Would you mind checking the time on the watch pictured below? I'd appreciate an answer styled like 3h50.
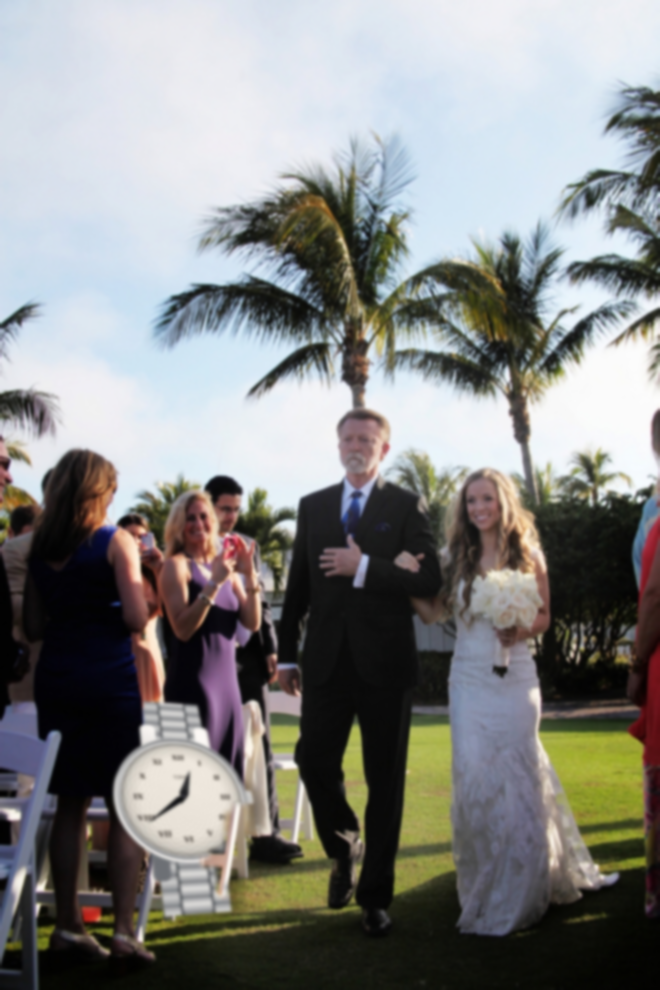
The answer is 12h39
